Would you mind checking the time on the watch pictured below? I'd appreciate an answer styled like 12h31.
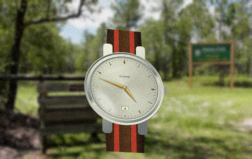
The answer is 4h48
